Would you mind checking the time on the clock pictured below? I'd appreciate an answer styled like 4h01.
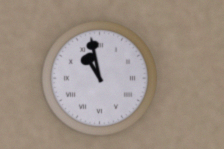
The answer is 10h58
